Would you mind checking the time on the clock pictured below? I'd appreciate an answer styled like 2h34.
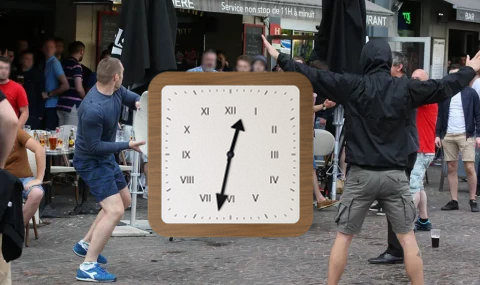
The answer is 12h32
